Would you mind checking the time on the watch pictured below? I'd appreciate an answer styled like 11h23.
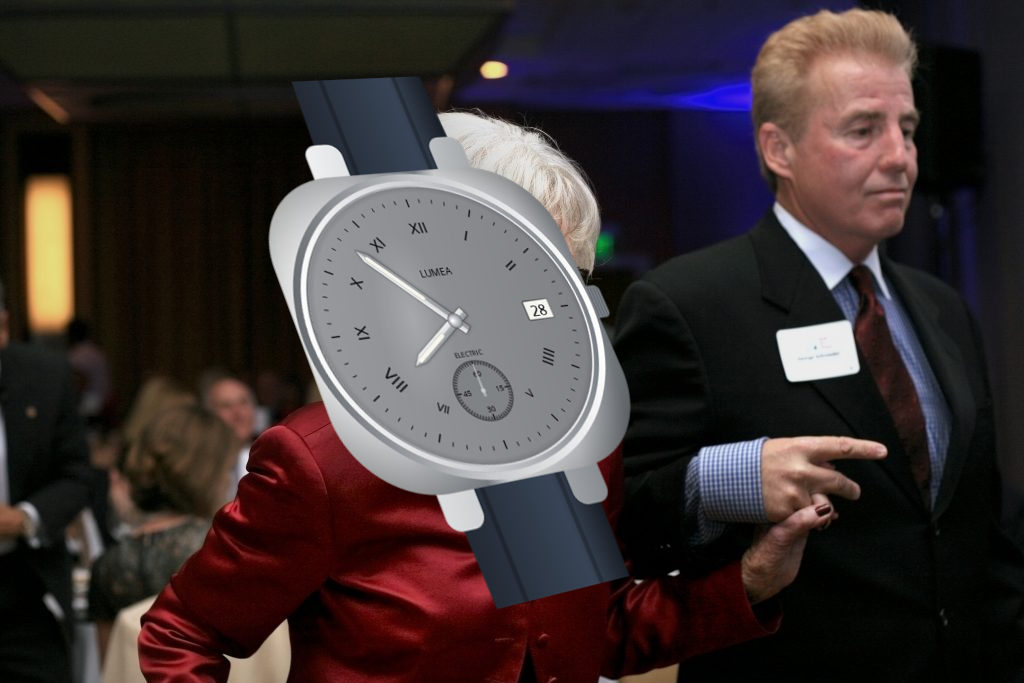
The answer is 7h53
